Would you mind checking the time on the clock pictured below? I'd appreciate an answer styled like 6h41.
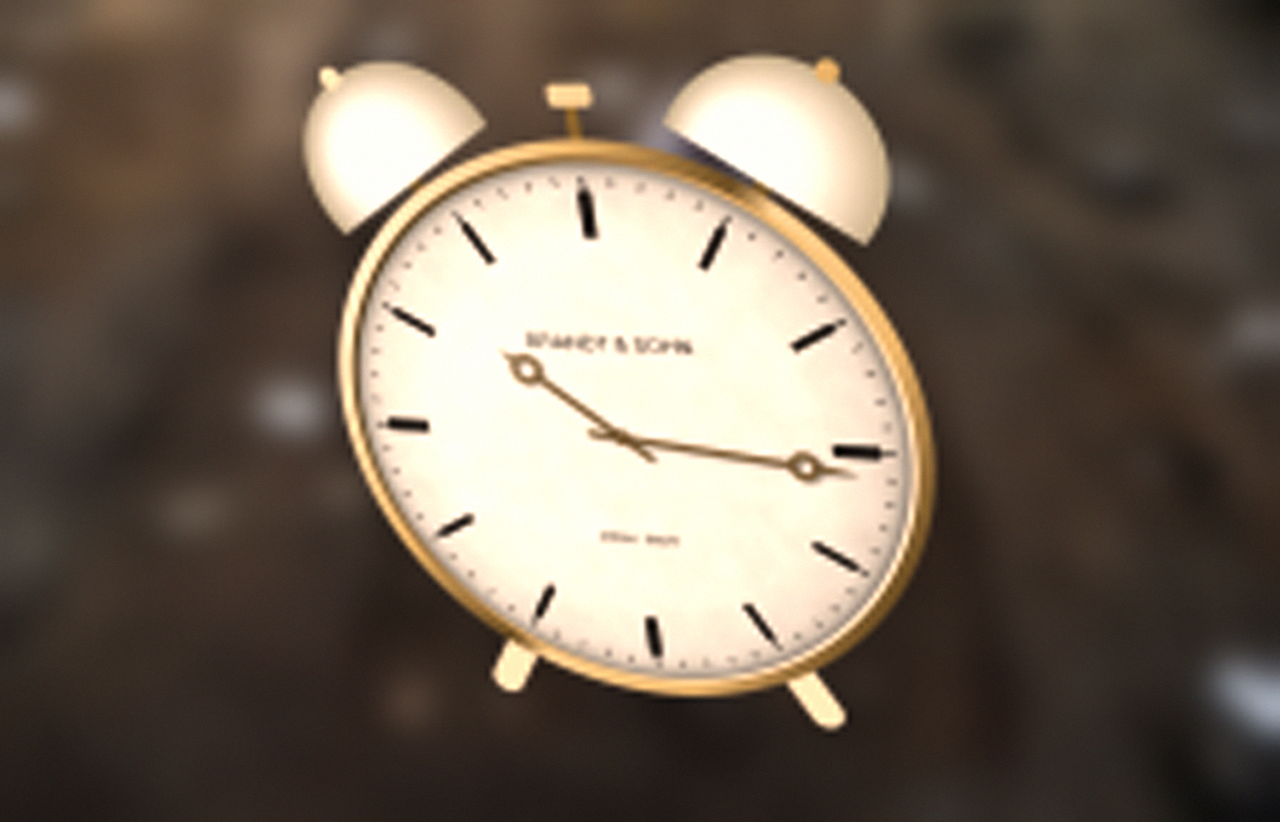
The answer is 10h16
